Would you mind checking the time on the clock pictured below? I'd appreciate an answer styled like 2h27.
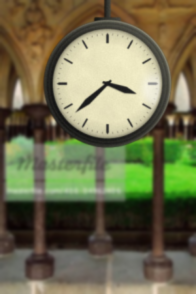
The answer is 3h38
